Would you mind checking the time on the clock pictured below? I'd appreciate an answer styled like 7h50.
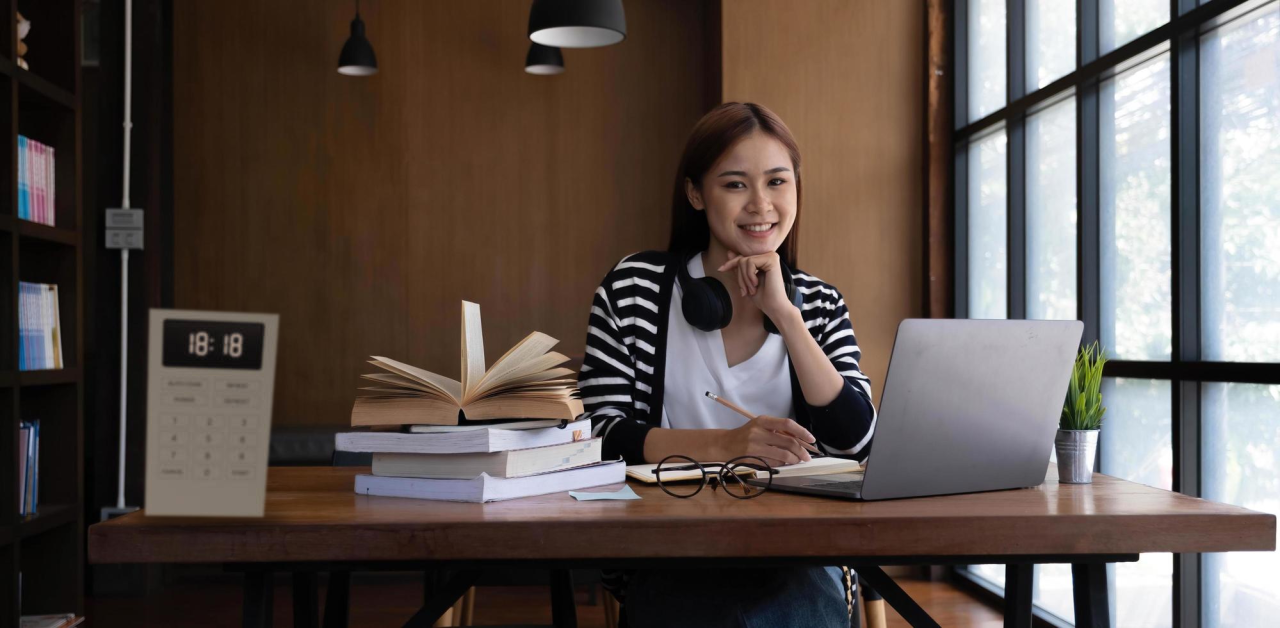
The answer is 18h18
